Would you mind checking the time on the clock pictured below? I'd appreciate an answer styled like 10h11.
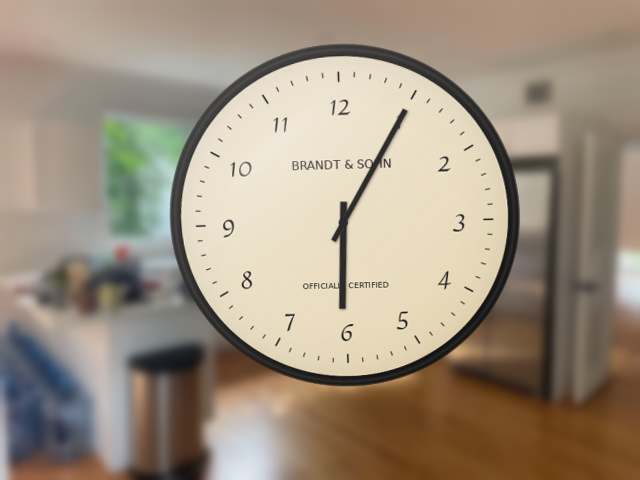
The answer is 6h05
